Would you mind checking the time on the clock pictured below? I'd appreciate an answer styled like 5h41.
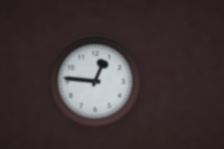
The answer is 12h46
